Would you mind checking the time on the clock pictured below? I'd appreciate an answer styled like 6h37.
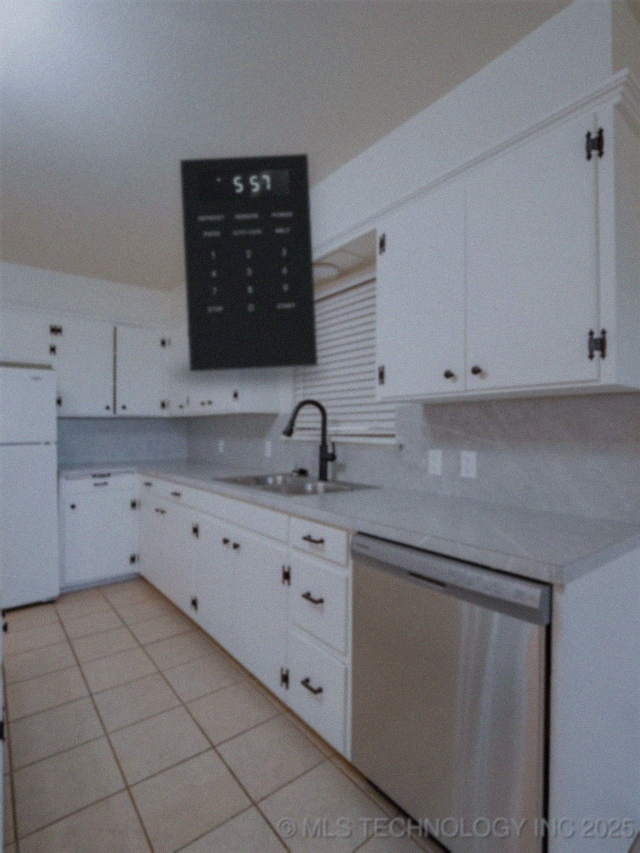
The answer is 5h57
